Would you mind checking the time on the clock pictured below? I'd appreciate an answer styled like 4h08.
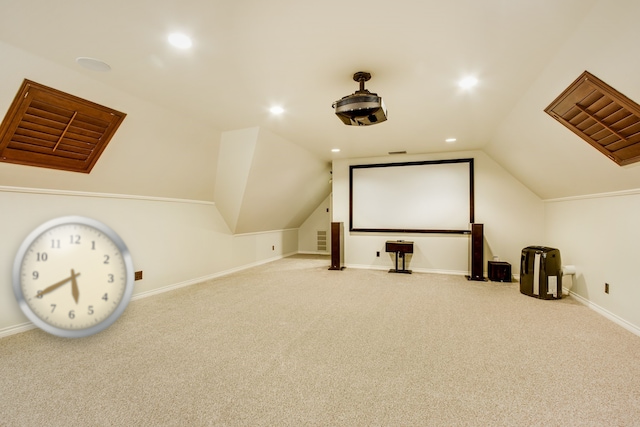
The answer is 5h40
